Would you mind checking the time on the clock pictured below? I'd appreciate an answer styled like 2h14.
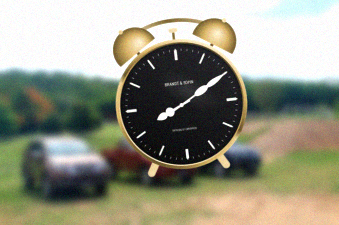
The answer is 8h10
